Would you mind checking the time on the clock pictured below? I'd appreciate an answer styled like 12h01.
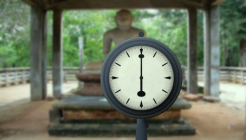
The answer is 6h00
